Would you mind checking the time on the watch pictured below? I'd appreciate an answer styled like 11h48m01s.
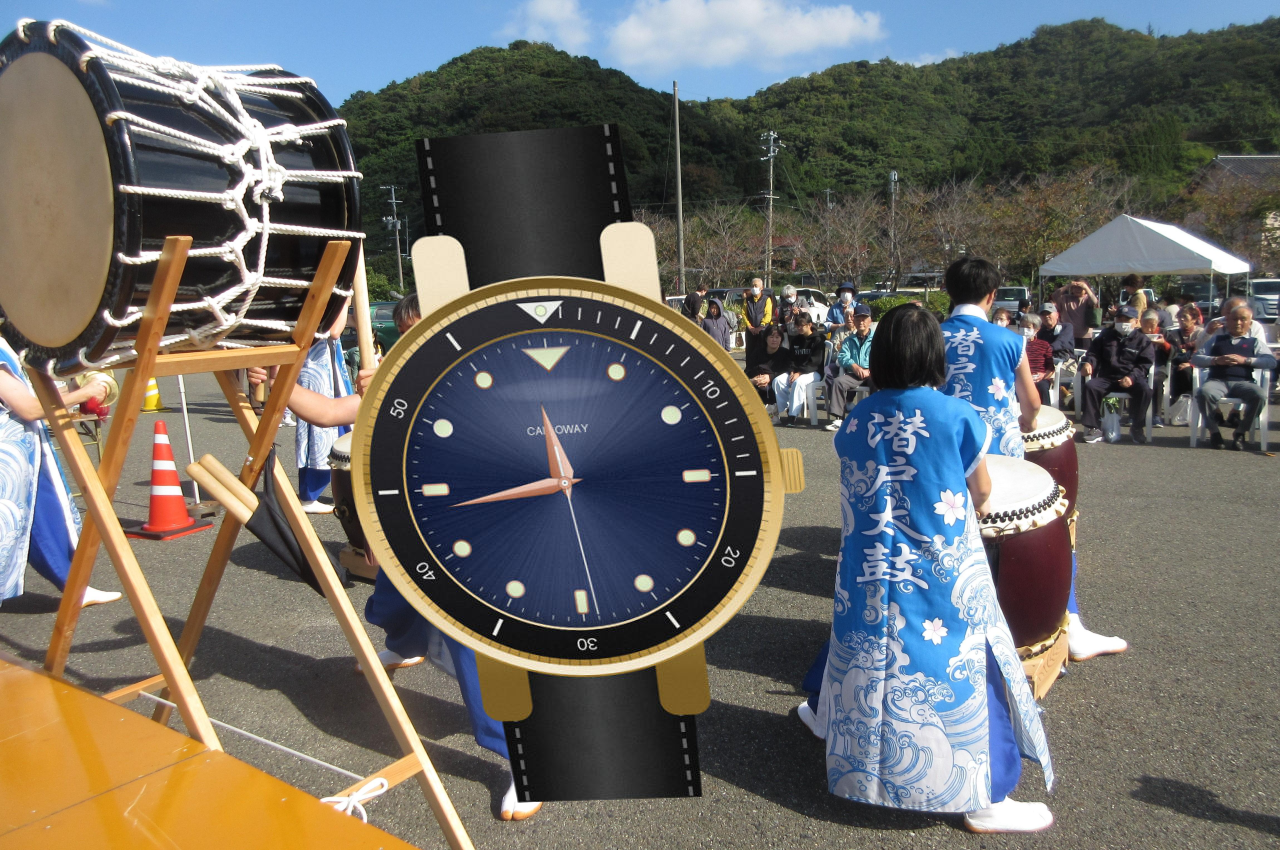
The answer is 11h43m29s
